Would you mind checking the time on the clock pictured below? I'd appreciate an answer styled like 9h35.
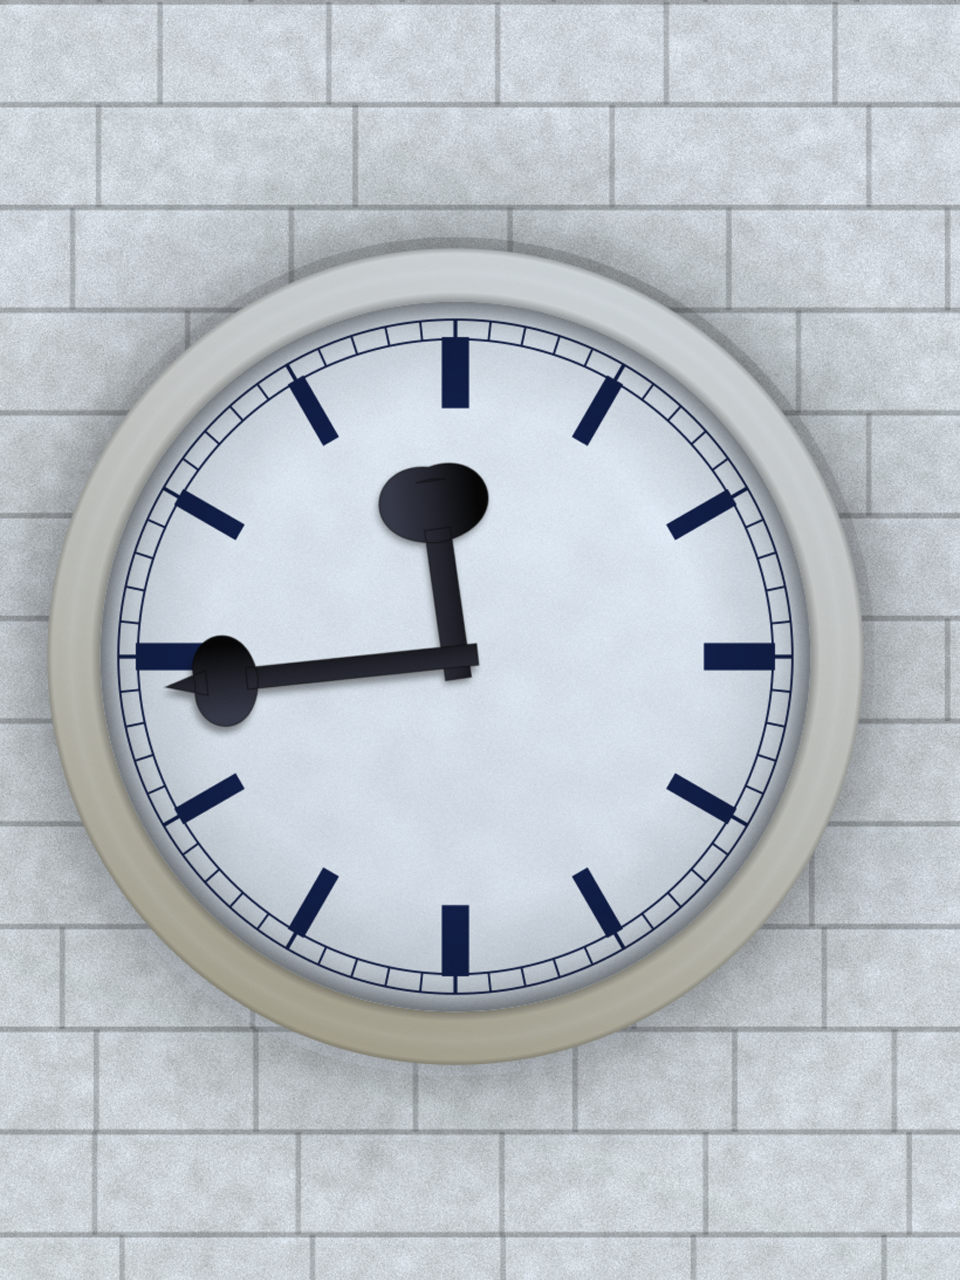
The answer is 11h44
